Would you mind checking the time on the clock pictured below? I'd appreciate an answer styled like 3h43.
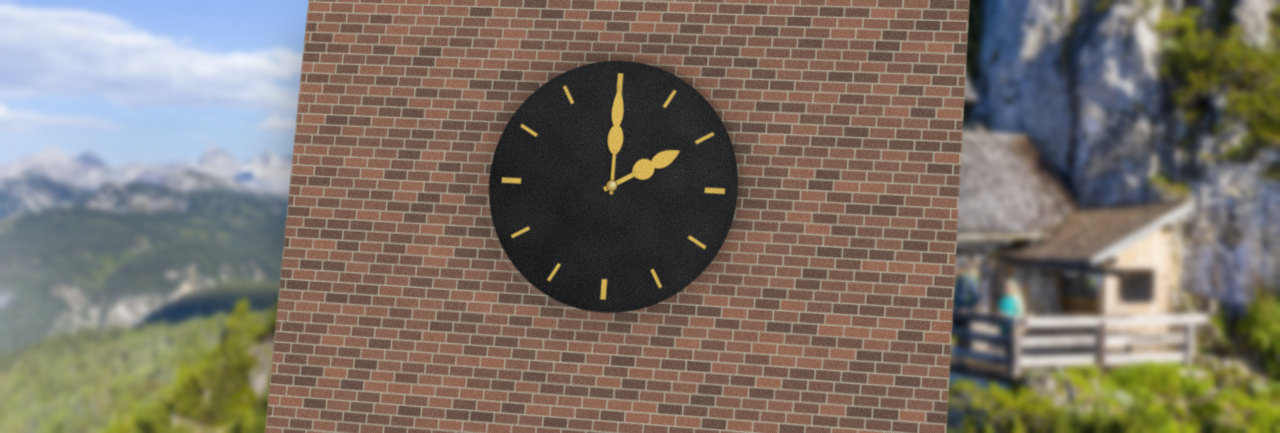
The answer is 2h00
